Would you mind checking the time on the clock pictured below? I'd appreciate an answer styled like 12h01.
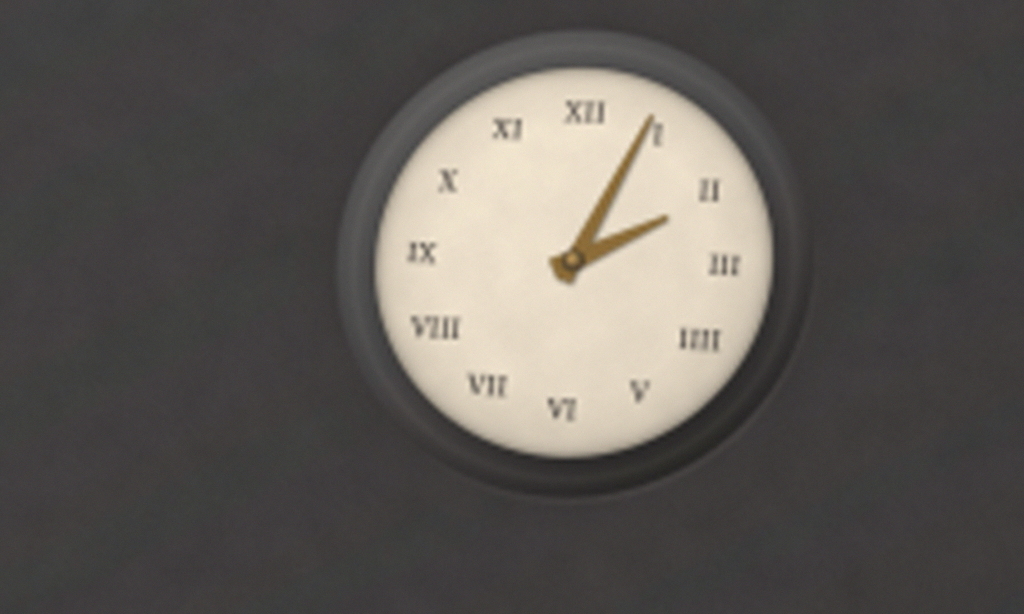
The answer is 2h04
